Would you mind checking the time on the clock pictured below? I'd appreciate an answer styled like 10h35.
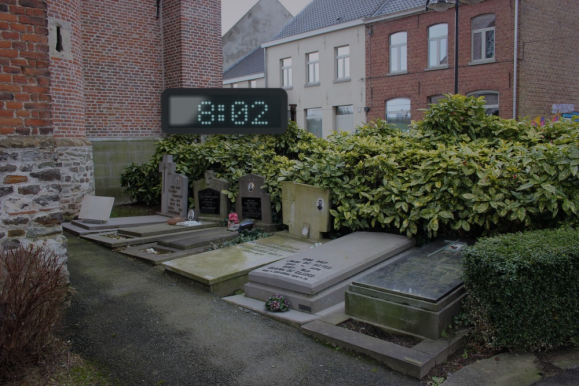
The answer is 8h02
